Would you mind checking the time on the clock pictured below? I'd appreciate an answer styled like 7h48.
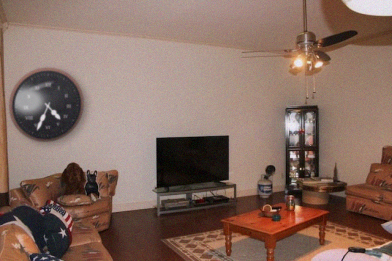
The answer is 4h34
